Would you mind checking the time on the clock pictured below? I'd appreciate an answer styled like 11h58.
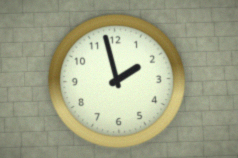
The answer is 1h58
